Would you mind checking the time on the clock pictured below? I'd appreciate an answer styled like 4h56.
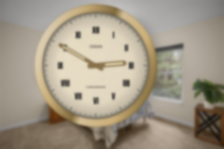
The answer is 2h50
